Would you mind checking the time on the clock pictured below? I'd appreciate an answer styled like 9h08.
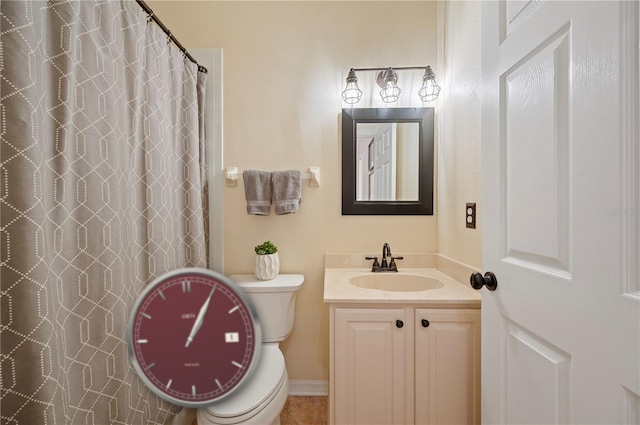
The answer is 1h05
